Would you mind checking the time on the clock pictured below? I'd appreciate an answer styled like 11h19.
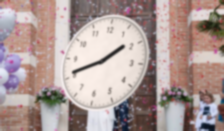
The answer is 1h41
